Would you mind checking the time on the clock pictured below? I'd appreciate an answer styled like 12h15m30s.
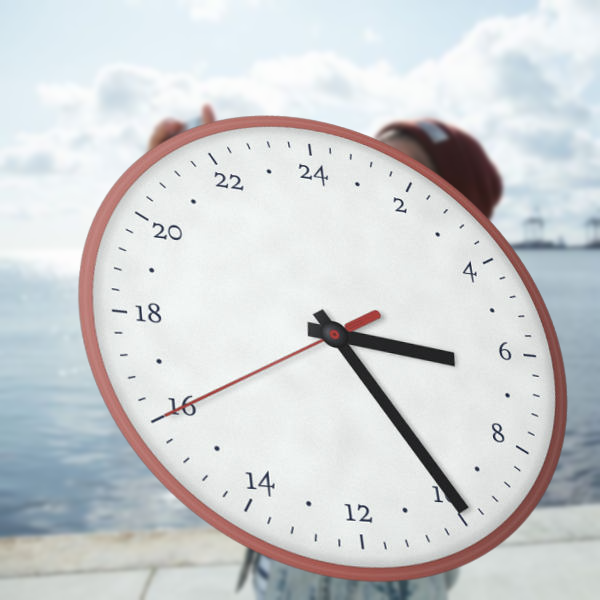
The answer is 6h24m40s
